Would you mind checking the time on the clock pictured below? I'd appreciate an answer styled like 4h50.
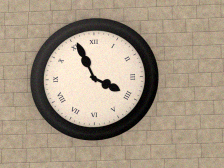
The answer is 3h56
